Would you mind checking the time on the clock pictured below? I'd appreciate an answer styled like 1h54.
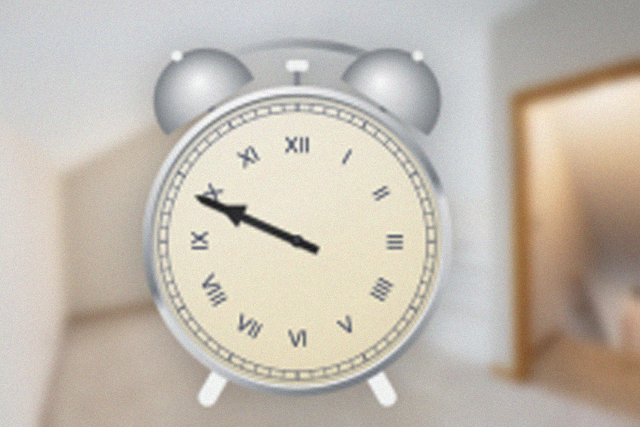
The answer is 9h49
